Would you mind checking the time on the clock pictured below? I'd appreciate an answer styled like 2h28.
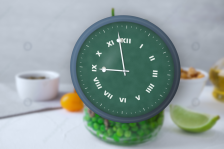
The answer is 8h58
